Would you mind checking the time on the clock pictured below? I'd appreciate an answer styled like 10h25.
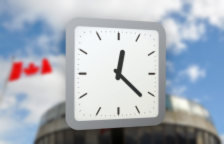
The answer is 12h22
